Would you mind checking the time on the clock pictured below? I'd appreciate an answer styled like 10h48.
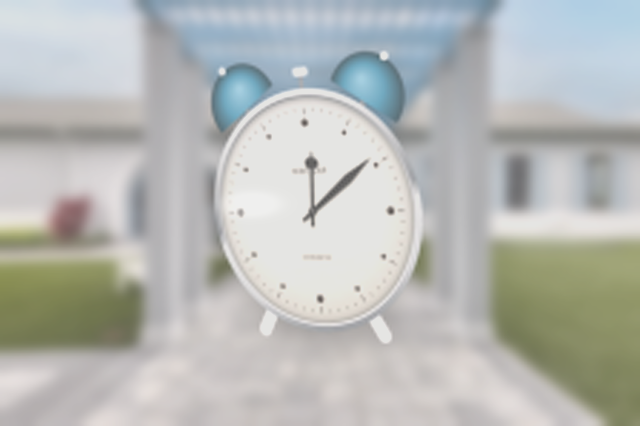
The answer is 12h09
